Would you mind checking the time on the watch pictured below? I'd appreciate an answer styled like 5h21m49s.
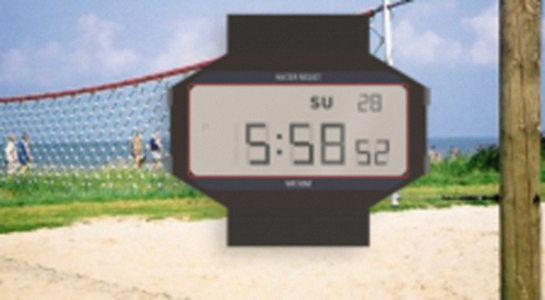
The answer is 5h58m52s
